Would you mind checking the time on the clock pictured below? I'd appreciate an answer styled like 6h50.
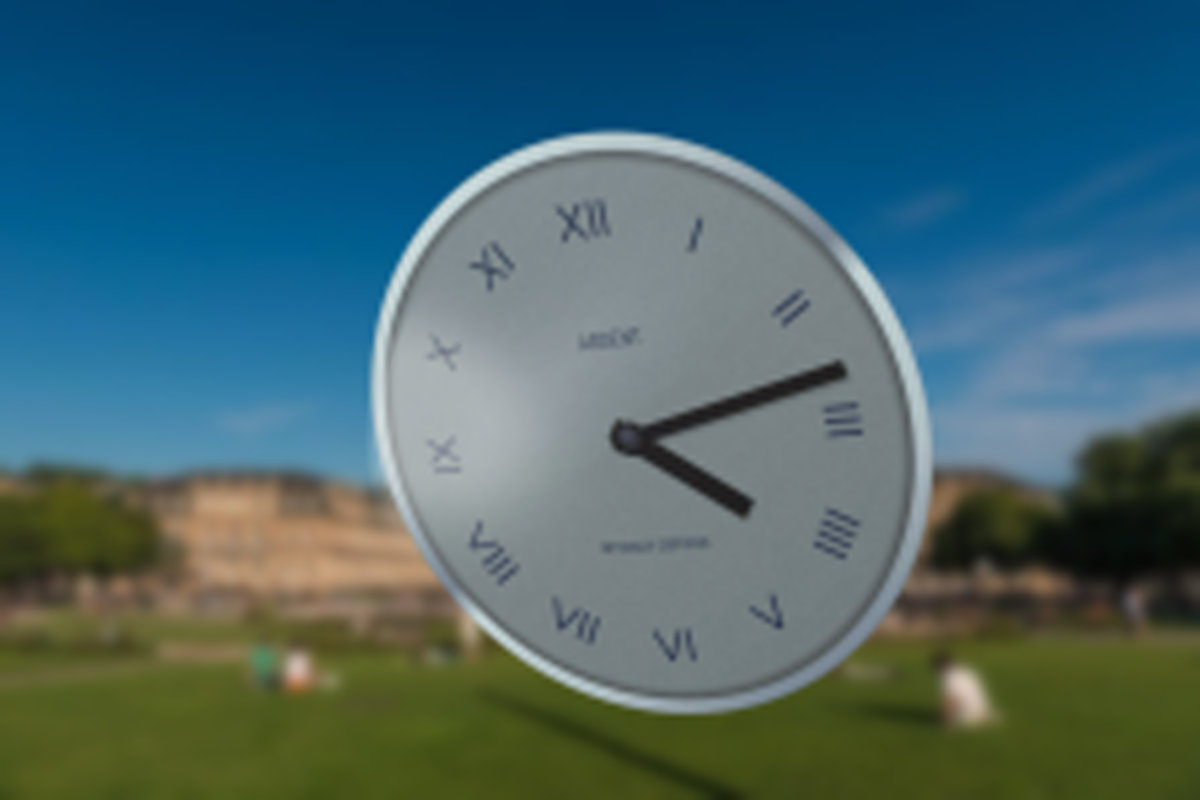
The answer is 4h13
